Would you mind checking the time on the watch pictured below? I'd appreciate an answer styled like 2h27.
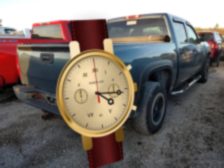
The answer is 4h16
